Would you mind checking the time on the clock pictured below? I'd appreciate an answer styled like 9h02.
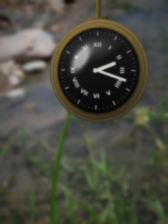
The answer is 2h18
